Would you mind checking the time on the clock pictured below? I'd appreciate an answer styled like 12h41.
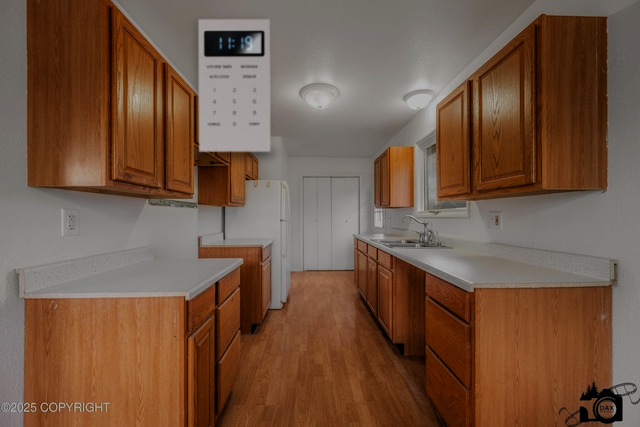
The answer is 11h19
